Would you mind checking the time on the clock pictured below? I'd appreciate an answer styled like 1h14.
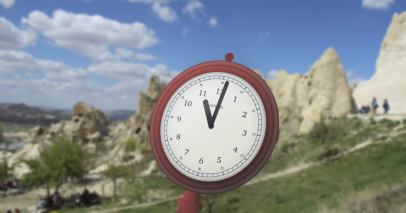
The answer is 11h01
